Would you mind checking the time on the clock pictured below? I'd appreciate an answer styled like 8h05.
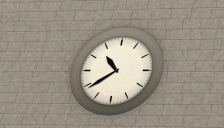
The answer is 10h39
